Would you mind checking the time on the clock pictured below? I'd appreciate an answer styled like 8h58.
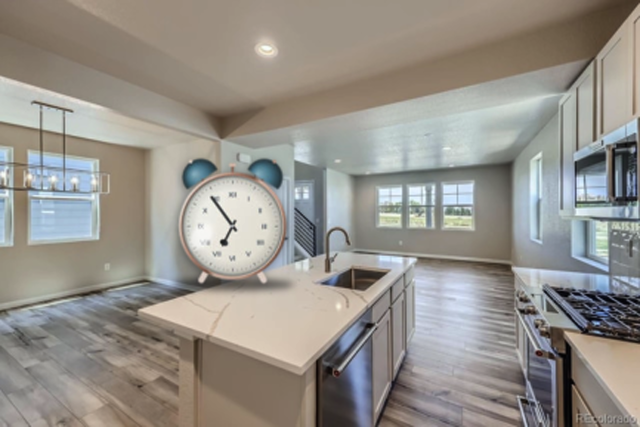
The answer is 6h54
